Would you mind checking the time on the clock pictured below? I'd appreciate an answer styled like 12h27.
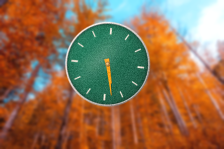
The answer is 5h28
